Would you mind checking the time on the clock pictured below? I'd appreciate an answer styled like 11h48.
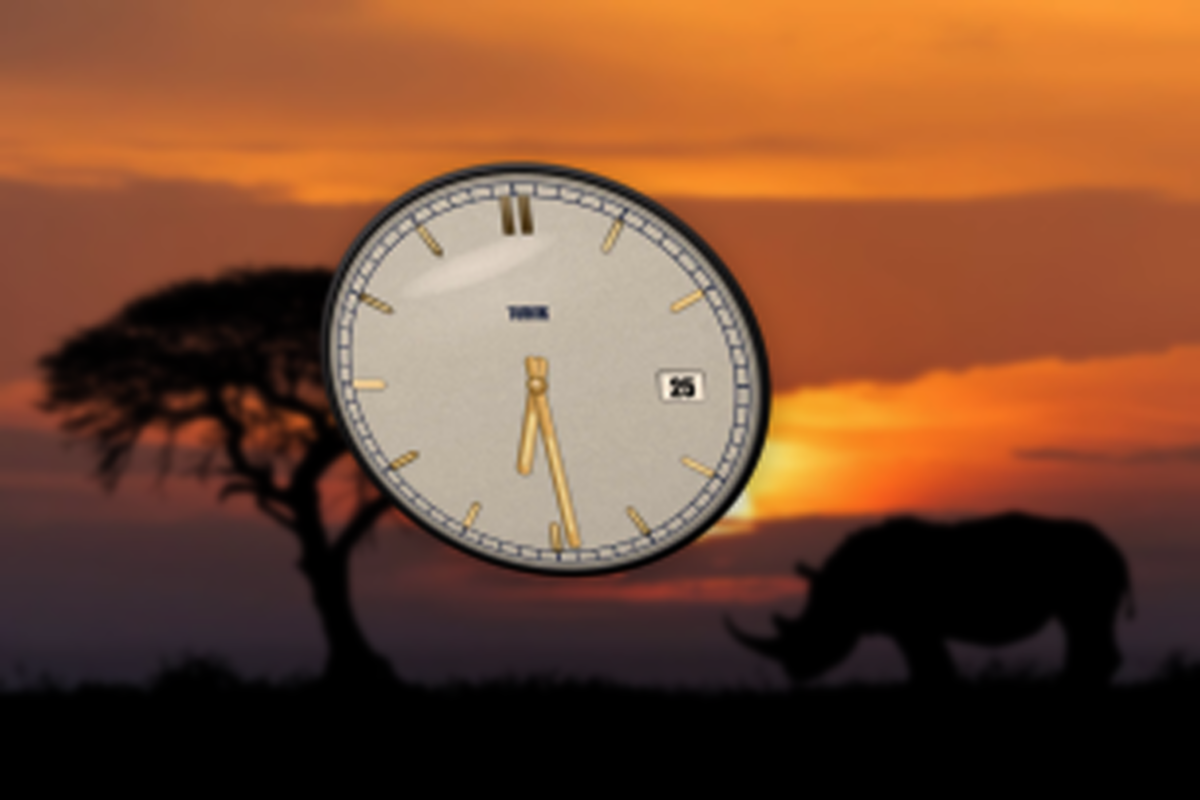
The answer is 6h29
